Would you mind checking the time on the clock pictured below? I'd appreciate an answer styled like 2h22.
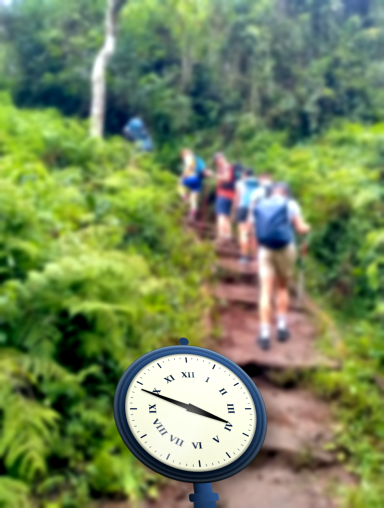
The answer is 3h49
